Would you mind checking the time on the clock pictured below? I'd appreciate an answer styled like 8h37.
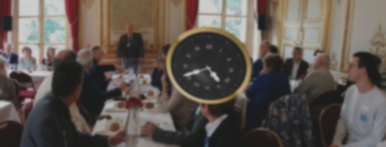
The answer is 4h41
